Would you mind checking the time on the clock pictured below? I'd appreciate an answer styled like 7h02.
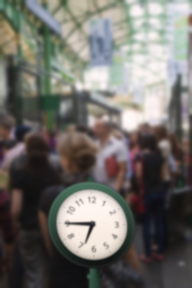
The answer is 6h45
